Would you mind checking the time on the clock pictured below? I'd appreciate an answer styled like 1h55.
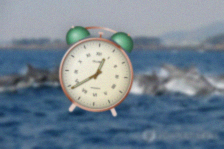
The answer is 12h39
